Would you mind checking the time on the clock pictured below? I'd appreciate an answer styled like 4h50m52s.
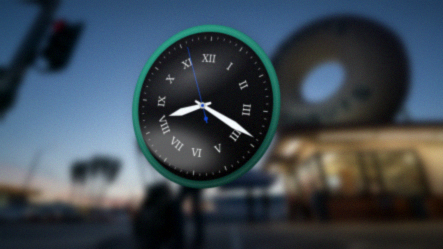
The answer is 8h18m56s
